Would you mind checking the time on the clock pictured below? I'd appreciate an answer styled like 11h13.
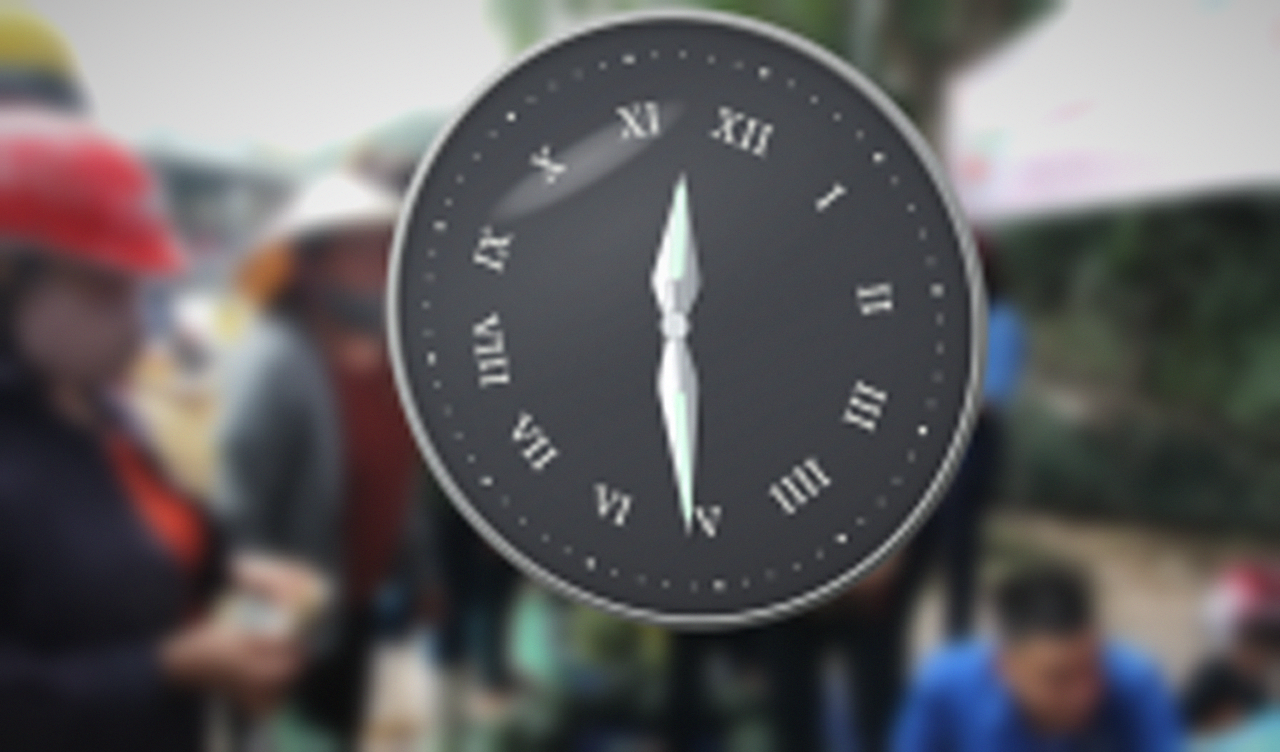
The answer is 11h26
